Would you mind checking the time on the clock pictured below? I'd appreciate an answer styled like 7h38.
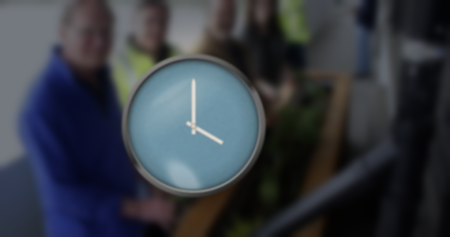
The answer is 4h00
